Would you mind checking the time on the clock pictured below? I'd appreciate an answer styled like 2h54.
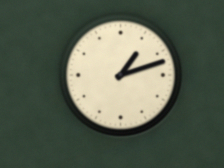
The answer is 1h12
